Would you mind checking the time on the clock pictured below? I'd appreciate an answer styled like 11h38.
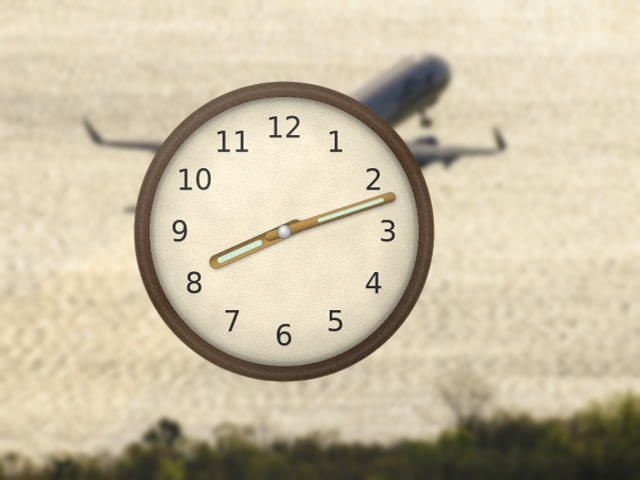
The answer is 8h12
